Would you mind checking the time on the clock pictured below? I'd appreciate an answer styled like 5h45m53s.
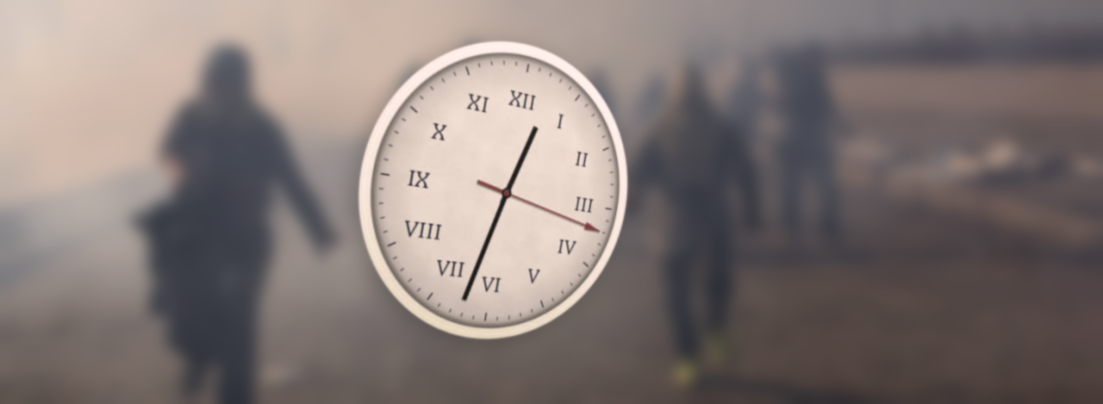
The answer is 12h32m17s
